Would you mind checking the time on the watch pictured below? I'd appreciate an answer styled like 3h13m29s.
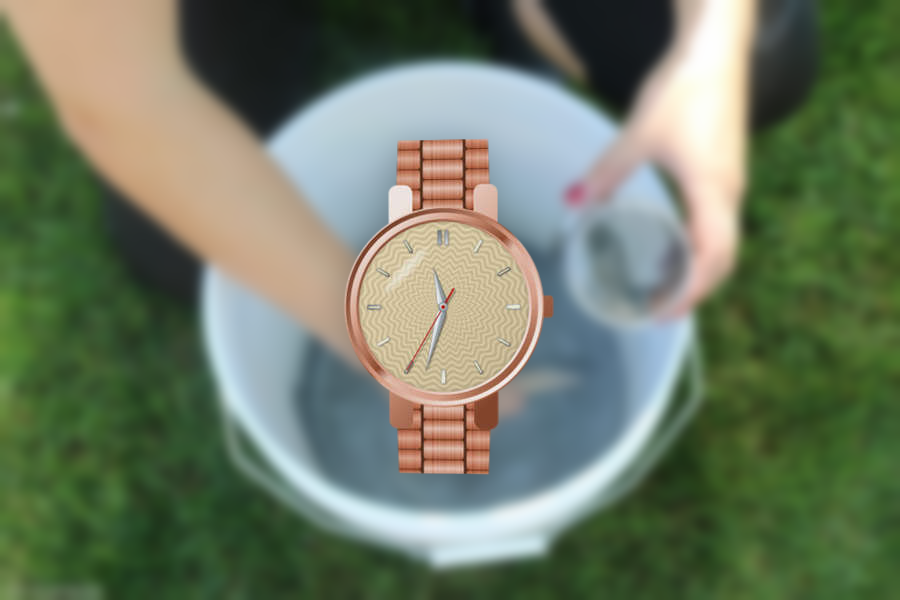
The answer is 11h32m35s
